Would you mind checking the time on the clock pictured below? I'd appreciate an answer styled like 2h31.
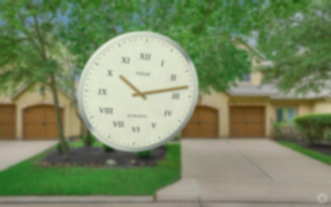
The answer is 10h13
